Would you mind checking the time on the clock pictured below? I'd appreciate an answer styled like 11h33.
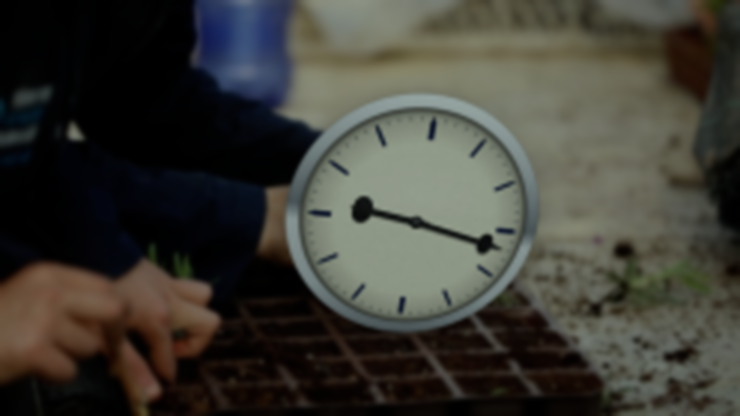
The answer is 9h17
